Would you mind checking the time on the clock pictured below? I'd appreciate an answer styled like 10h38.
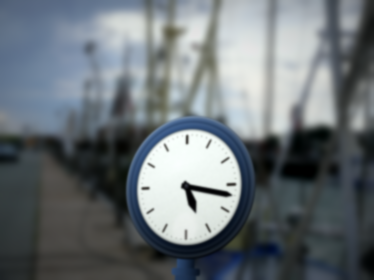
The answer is 5h17
